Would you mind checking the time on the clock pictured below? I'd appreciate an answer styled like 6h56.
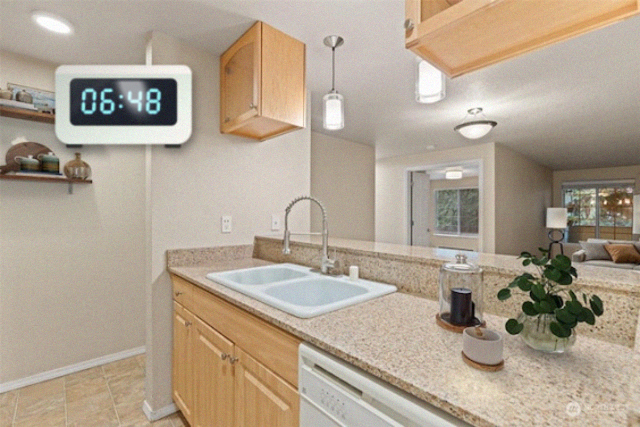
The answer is 6h48
